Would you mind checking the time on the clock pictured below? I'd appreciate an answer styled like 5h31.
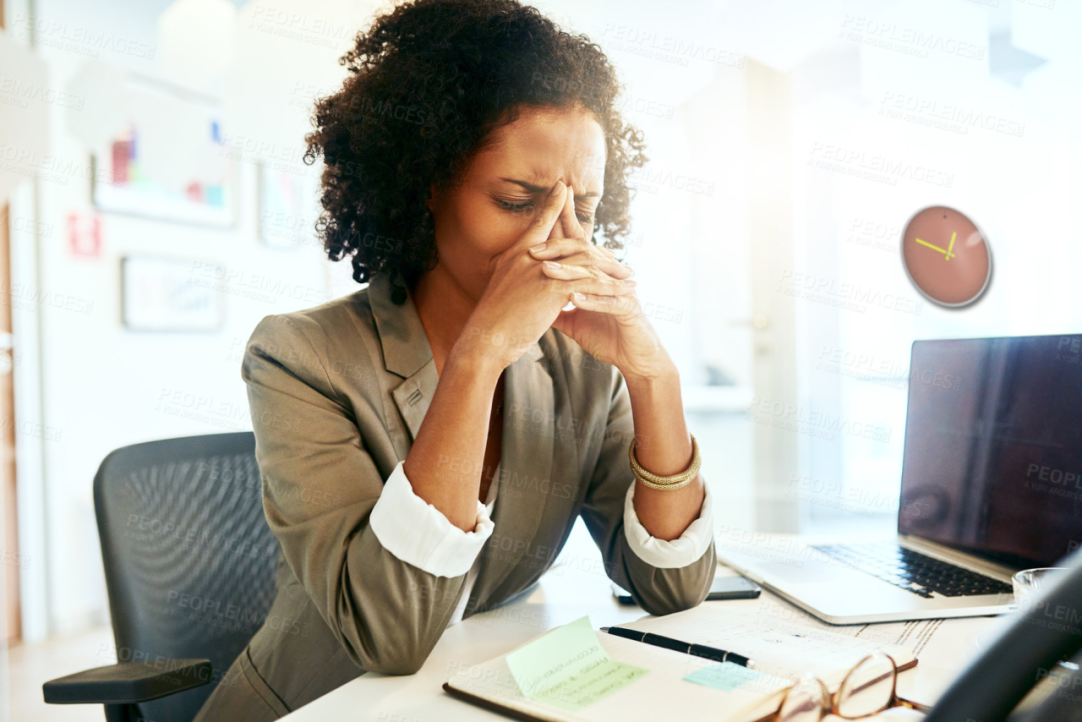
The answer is 12h48
